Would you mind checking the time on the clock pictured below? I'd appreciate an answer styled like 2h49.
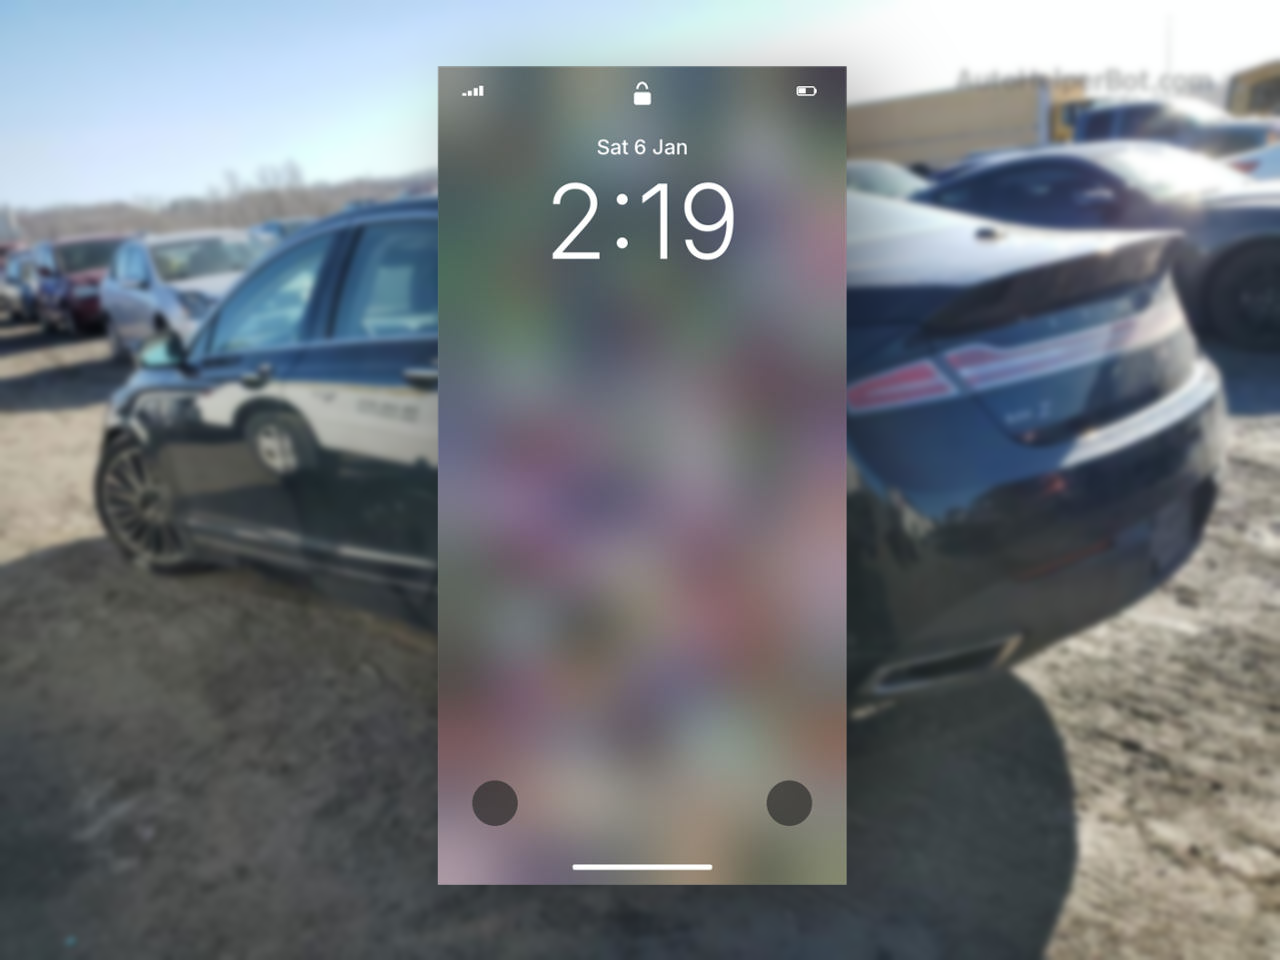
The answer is 2h19
